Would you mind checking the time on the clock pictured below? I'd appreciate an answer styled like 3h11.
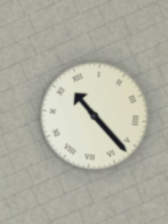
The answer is 11h27
